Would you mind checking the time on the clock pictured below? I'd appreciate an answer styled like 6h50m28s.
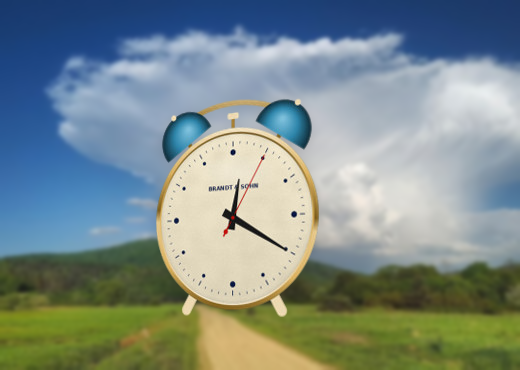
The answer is 12h20m05s
